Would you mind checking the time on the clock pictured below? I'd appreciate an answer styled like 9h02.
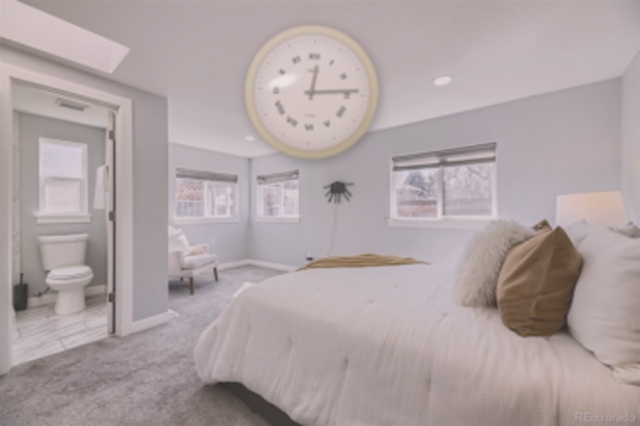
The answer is 12h14
